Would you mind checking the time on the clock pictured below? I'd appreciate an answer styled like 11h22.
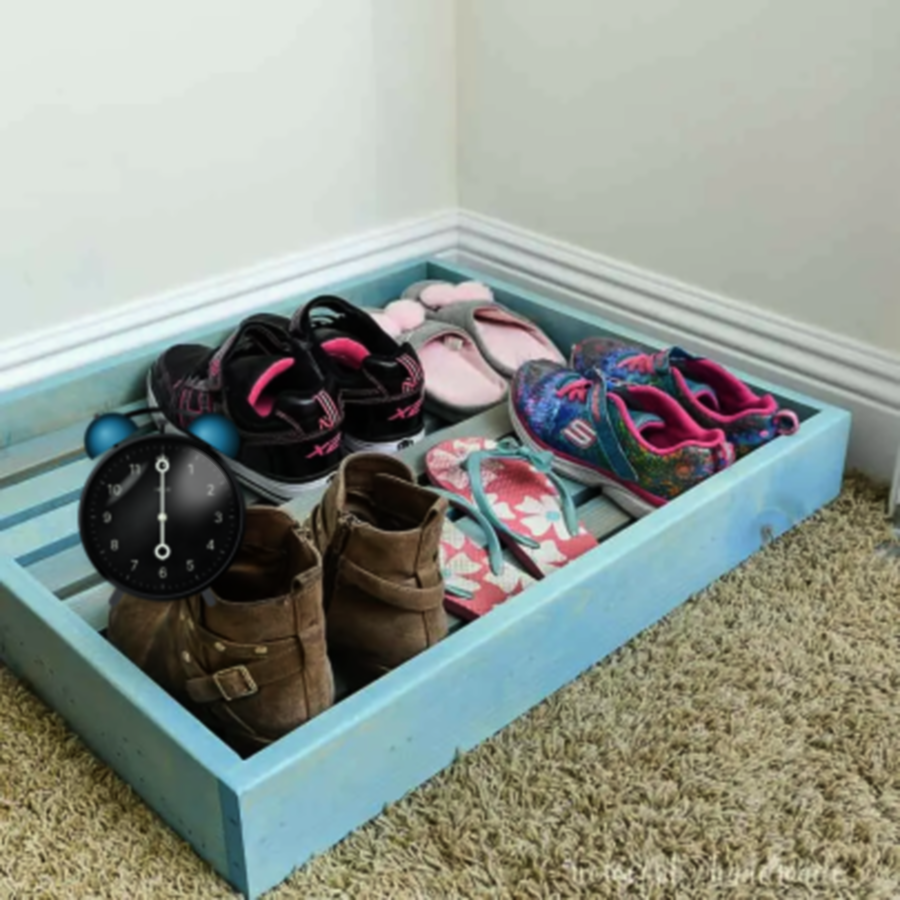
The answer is 6h00
